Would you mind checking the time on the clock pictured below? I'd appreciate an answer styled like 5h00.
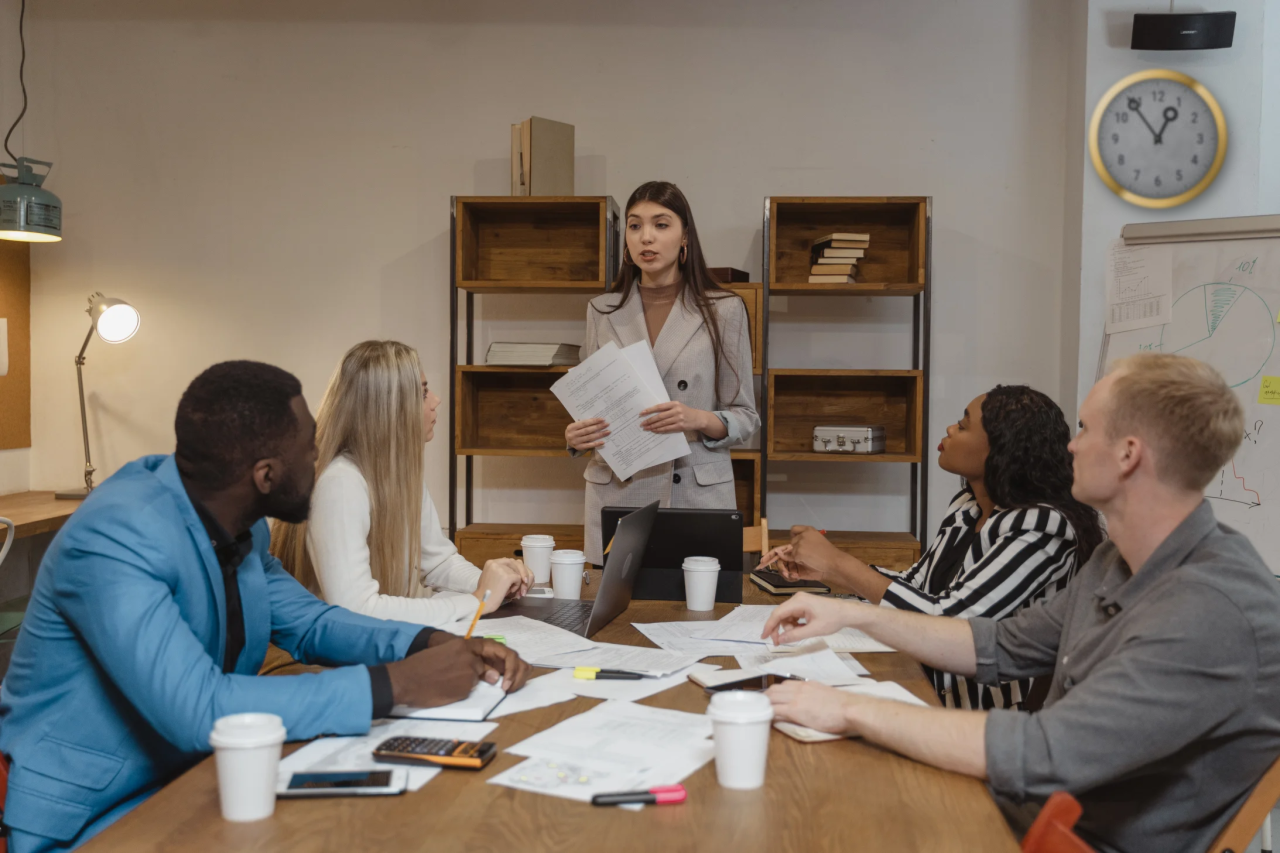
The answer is 12h54
